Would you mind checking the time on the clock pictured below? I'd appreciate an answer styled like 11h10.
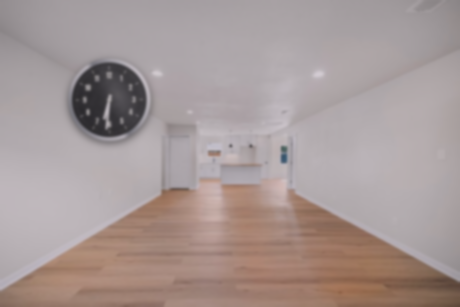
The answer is 6h31
